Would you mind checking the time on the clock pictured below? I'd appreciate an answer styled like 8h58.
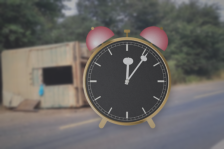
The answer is 12h06
